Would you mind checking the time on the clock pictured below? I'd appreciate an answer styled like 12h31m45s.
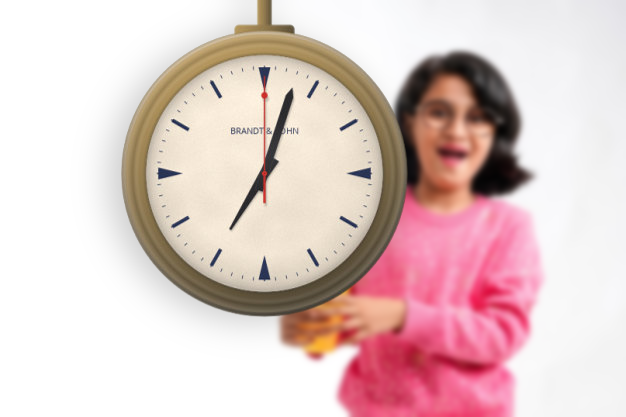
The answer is 7h03m00s
